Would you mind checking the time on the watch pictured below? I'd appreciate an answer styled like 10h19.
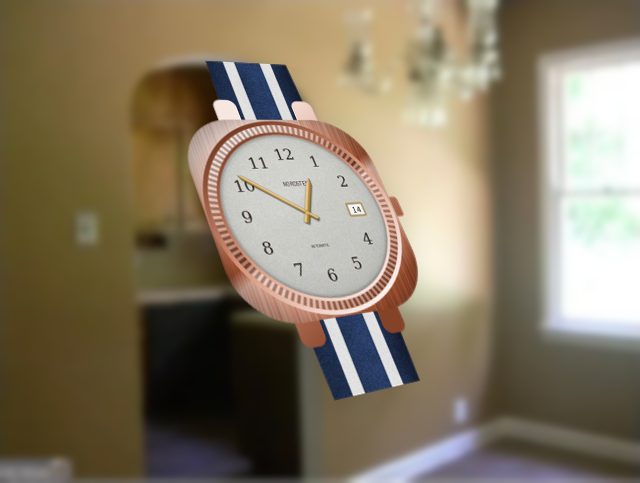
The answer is 12h51
